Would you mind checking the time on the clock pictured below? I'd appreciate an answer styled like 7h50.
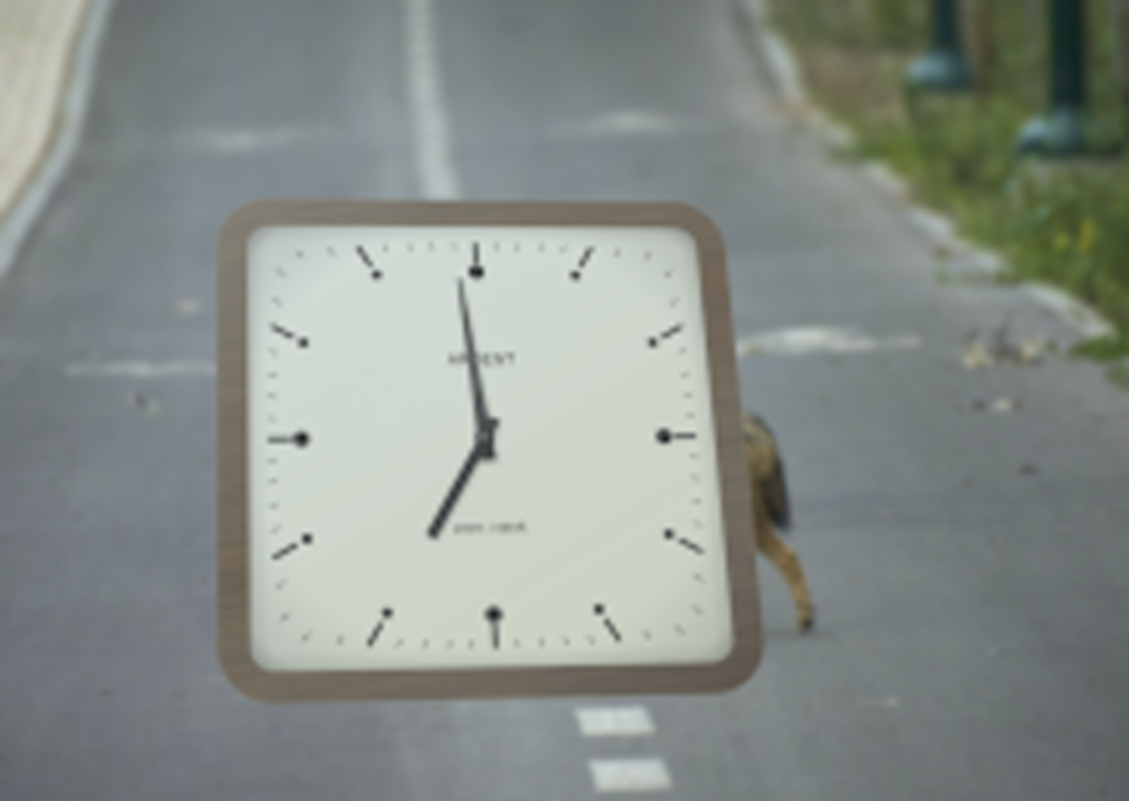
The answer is 6h59
